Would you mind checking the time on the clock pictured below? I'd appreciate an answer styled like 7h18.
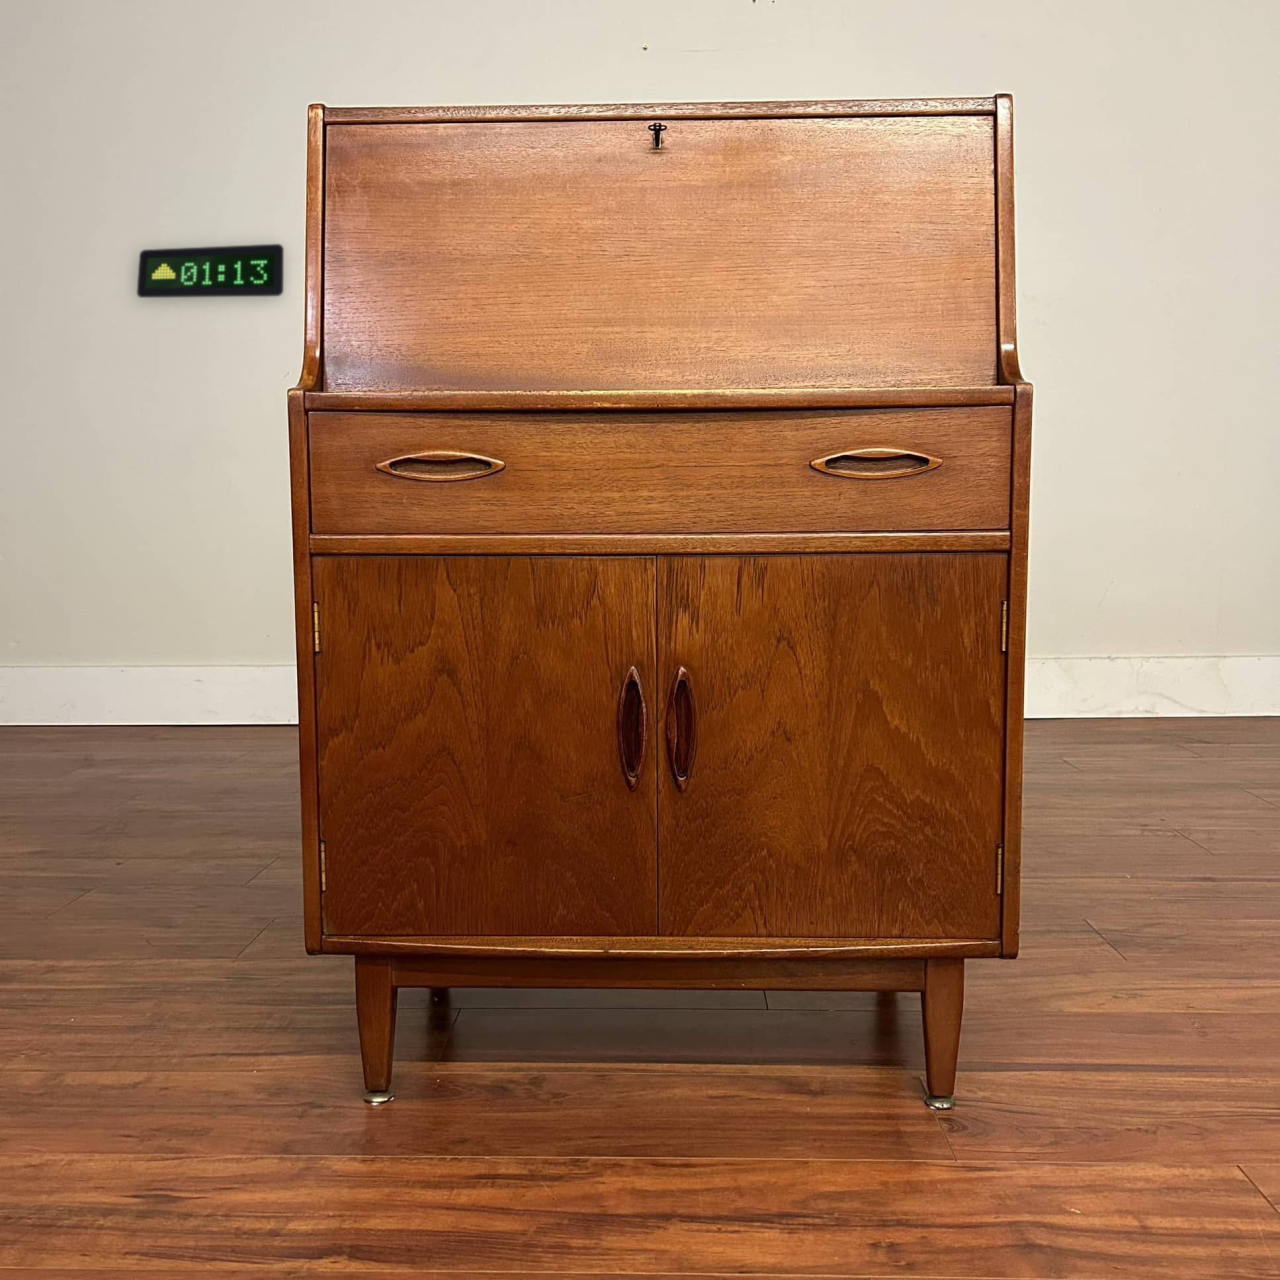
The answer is 1h13
